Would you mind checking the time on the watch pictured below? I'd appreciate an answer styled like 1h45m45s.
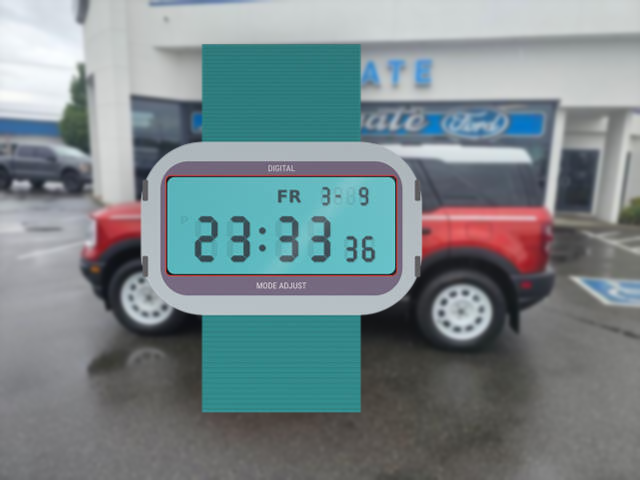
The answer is 23h33m36s
